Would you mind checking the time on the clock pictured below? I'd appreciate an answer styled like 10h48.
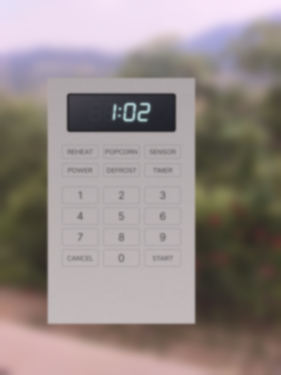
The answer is 1h02
